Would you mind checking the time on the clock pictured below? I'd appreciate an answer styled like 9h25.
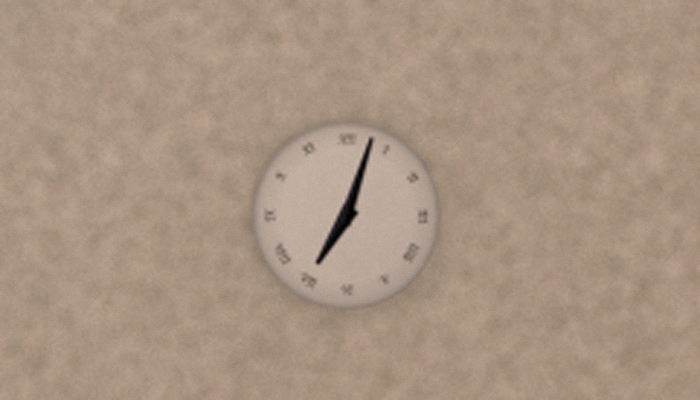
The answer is 7h03
